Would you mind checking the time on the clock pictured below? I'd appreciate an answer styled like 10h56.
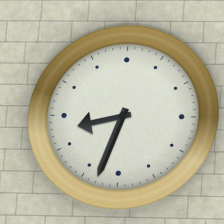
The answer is 8h33
